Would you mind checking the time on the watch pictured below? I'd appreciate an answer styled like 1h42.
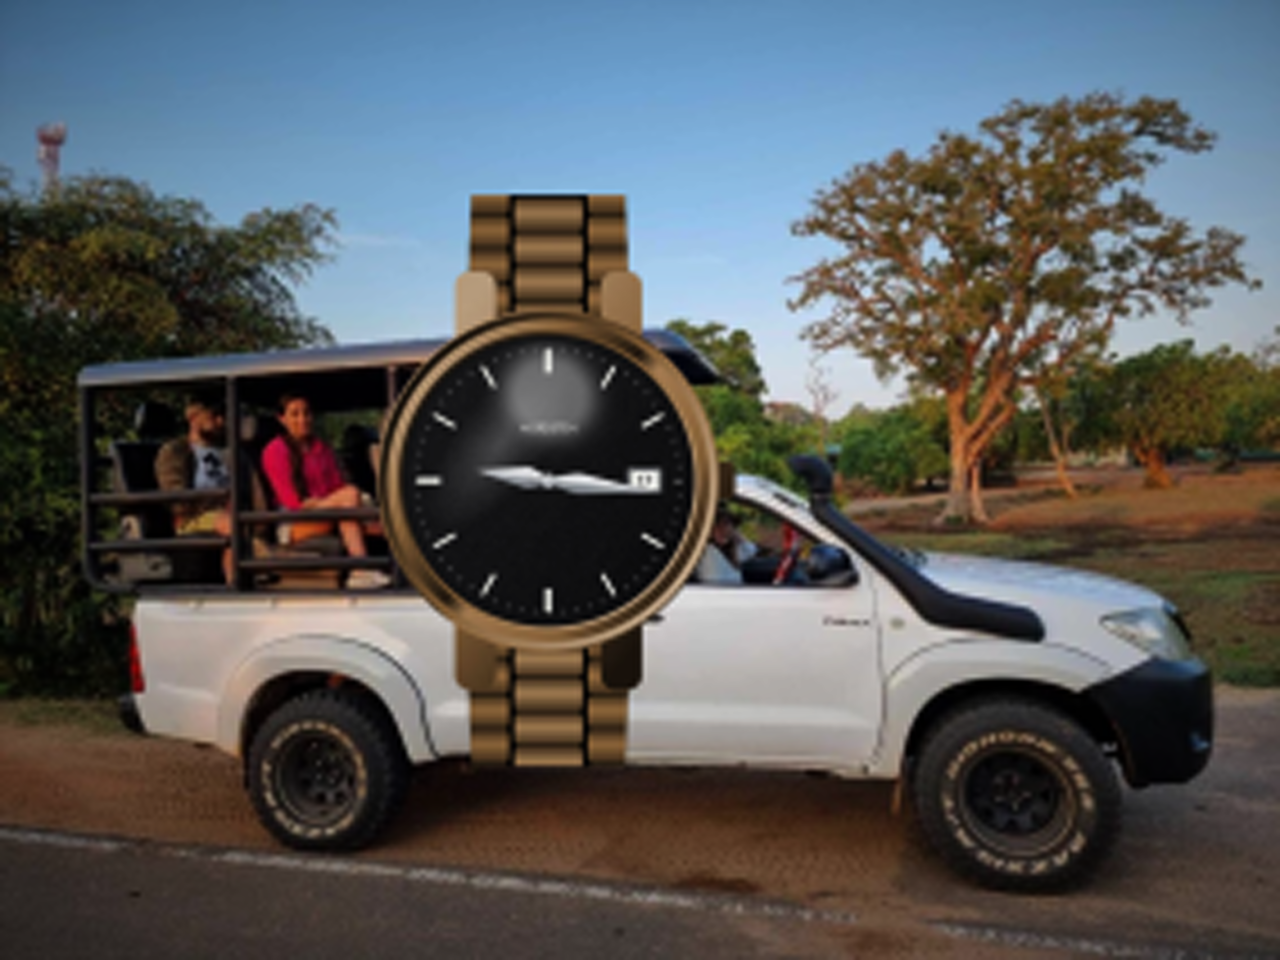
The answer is 9h16
